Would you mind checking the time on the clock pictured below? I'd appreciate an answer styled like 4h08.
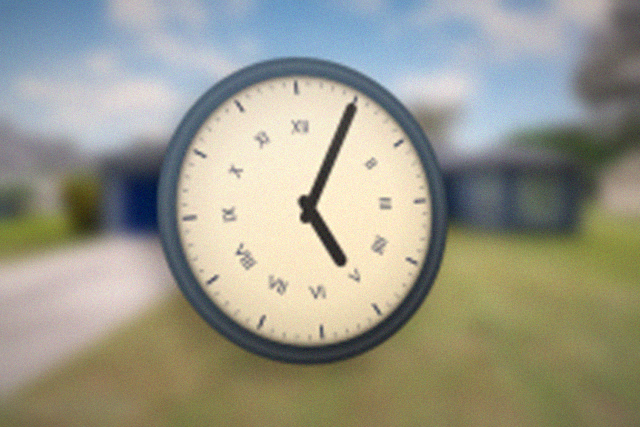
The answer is 5h05
